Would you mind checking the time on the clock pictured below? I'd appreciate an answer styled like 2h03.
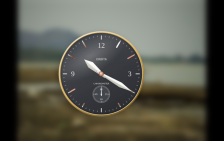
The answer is 10h20
